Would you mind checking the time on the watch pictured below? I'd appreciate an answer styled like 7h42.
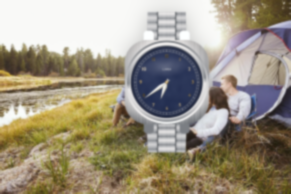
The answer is 6h39
